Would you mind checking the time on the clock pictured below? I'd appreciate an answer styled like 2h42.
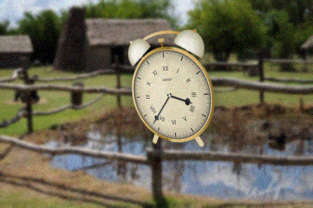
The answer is 3h37
